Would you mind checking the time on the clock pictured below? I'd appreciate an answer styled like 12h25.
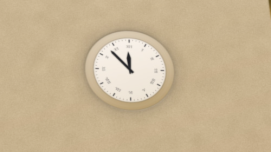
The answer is 11h53
